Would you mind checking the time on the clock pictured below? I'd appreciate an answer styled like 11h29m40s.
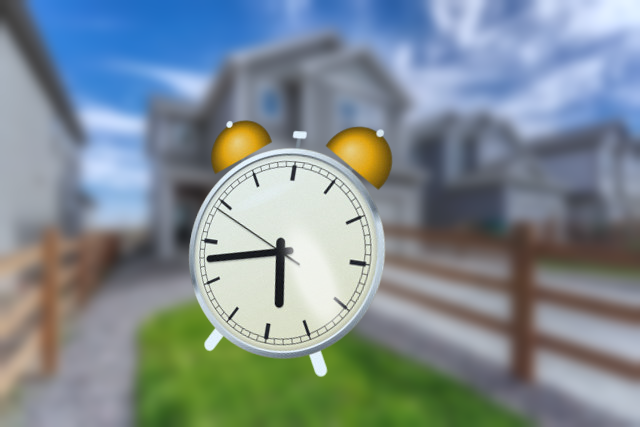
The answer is 5h42m49s
